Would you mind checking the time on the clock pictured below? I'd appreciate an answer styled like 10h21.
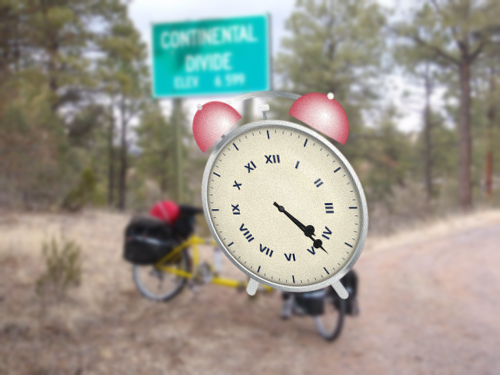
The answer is 4h23
